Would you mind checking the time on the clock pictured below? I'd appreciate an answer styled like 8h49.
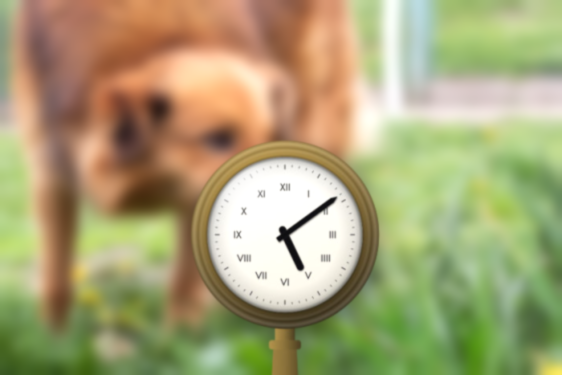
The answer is 5h09
